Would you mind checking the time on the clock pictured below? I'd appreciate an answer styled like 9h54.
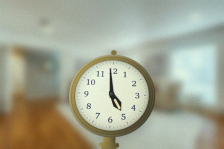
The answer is 4h59
